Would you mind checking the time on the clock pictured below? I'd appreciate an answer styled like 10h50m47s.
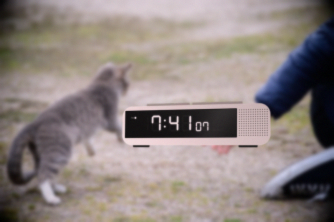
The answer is 7h41m07s
